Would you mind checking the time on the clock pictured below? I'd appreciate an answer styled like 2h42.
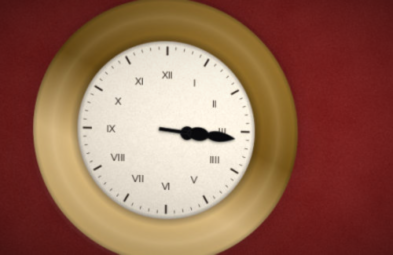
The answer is 3h16
